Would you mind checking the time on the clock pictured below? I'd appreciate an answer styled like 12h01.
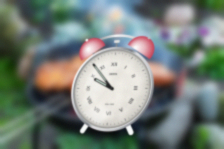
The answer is 9h53
